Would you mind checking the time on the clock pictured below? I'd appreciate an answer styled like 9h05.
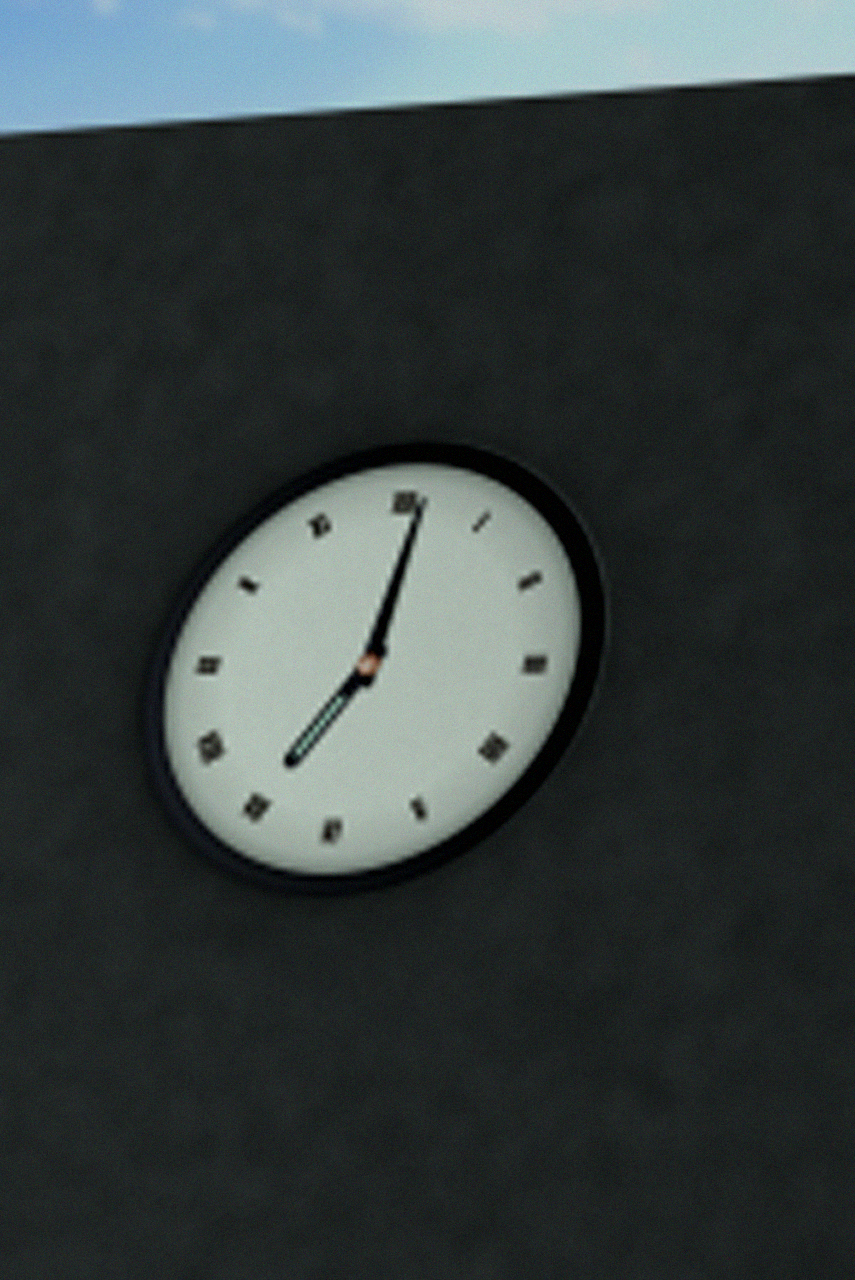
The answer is 7h01
